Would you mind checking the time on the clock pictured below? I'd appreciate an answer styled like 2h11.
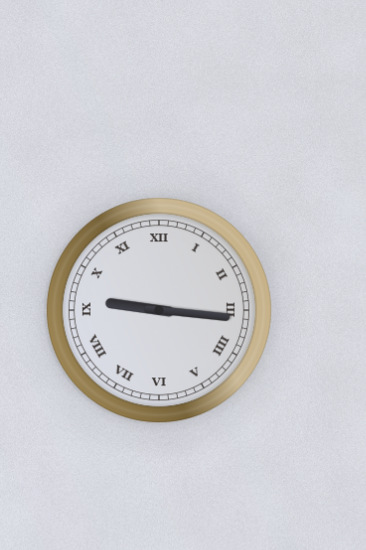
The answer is 9h16
